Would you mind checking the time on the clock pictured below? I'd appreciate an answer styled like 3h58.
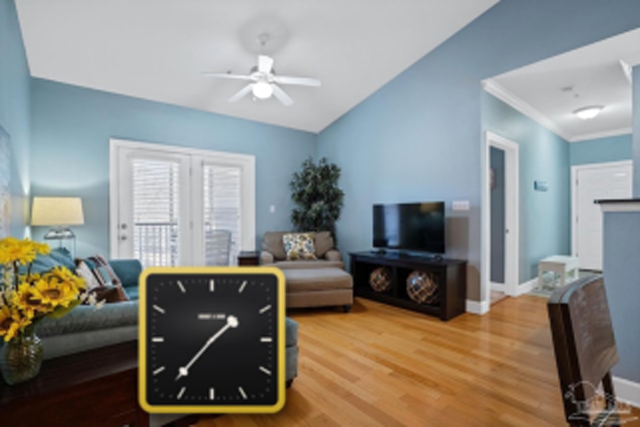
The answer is 1h37
